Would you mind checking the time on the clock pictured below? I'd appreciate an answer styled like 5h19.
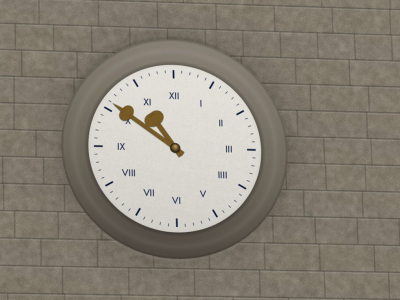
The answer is 10h51
